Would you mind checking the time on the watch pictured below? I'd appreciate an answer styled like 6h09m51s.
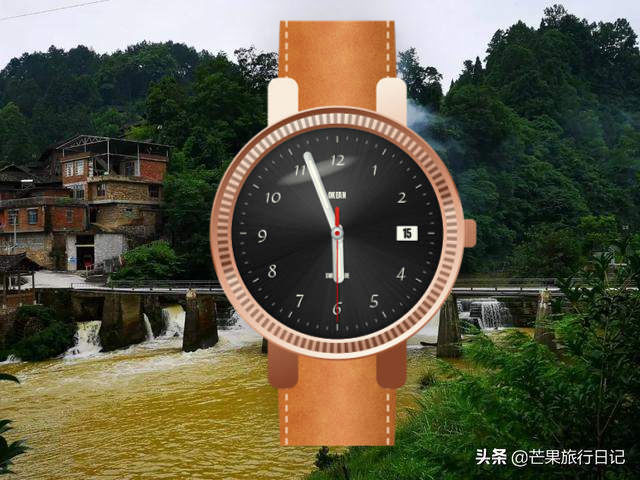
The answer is 5h56m30s
